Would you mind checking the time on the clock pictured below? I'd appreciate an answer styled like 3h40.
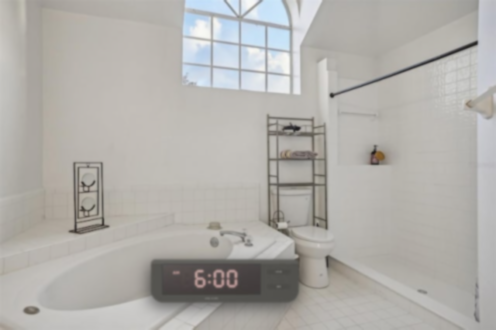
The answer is 6h00
